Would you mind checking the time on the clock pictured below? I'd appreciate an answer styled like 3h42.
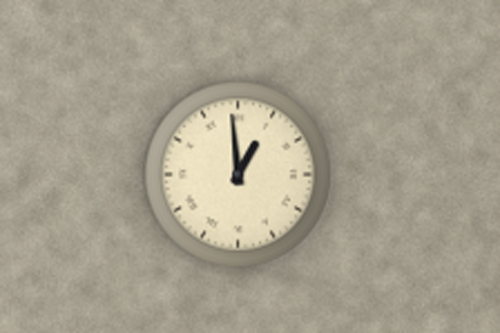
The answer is 12h59
